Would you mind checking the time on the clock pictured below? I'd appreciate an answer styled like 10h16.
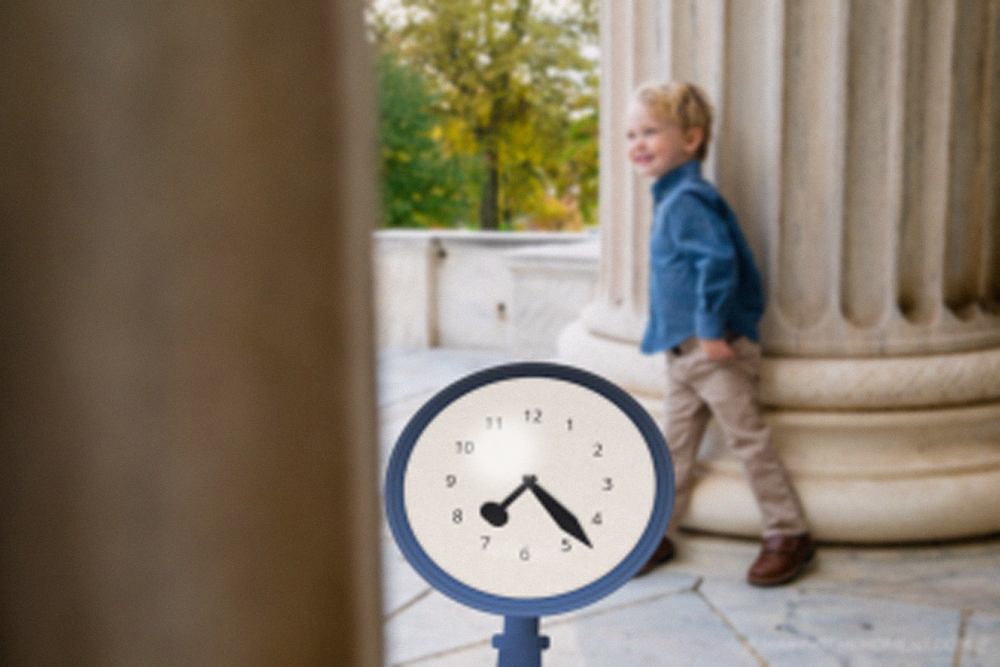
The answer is 7h23
